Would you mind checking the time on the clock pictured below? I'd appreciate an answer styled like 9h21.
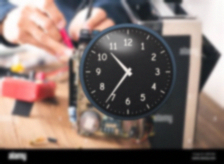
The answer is 10h36
